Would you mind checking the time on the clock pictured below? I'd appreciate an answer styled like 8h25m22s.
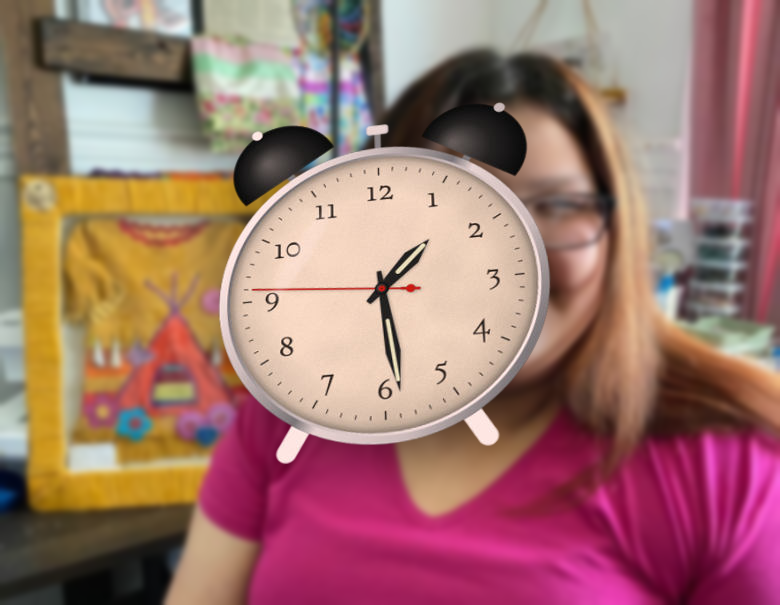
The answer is 1h28m46s
